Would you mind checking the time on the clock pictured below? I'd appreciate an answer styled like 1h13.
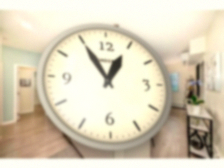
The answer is 12h55
